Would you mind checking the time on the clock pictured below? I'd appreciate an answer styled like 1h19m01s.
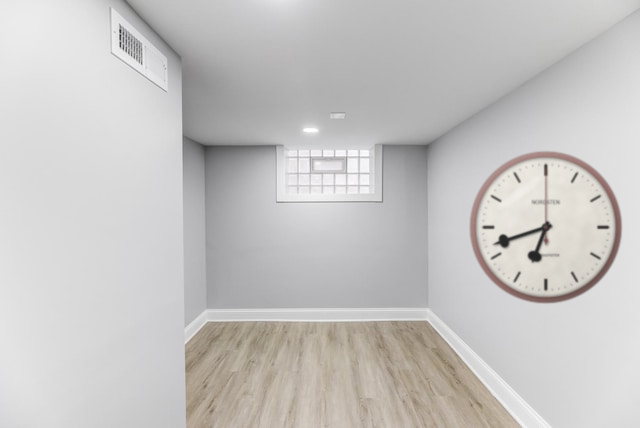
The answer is 6h42m00s
